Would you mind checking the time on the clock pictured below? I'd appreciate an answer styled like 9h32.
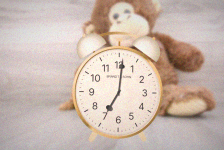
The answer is 7h01
